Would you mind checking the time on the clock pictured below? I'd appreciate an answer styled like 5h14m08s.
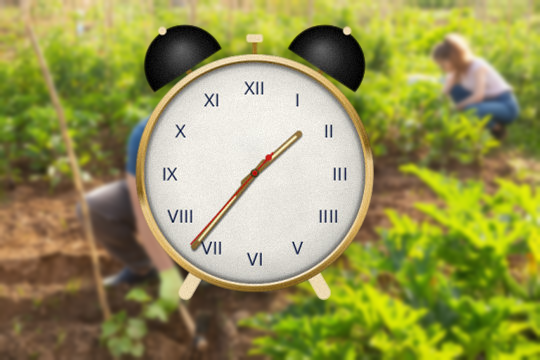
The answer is 1h36m37s
